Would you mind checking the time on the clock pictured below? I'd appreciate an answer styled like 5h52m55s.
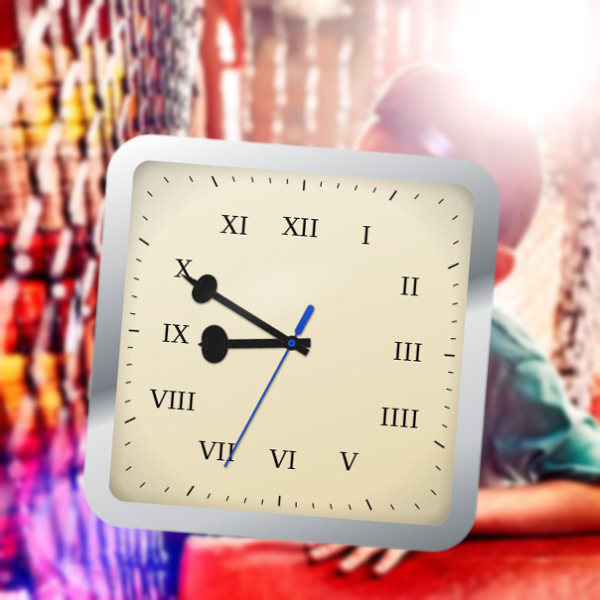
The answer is 8h49m34s
